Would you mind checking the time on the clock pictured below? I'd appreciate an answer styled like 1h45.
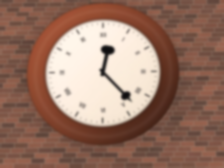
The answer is 12h23
